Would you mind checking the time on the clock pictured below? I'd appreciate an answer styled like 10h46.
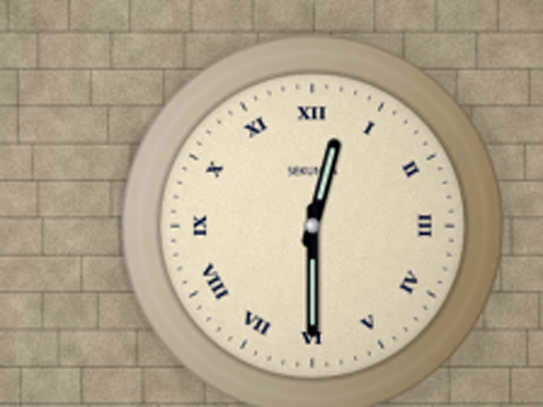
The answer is 12h30
